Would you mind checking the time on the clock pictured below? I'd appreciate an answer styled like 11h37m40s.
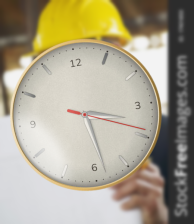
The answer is 3h28m19s
